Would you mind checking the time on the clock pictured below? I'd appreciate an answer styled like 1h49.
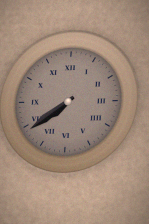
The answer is 7h39
